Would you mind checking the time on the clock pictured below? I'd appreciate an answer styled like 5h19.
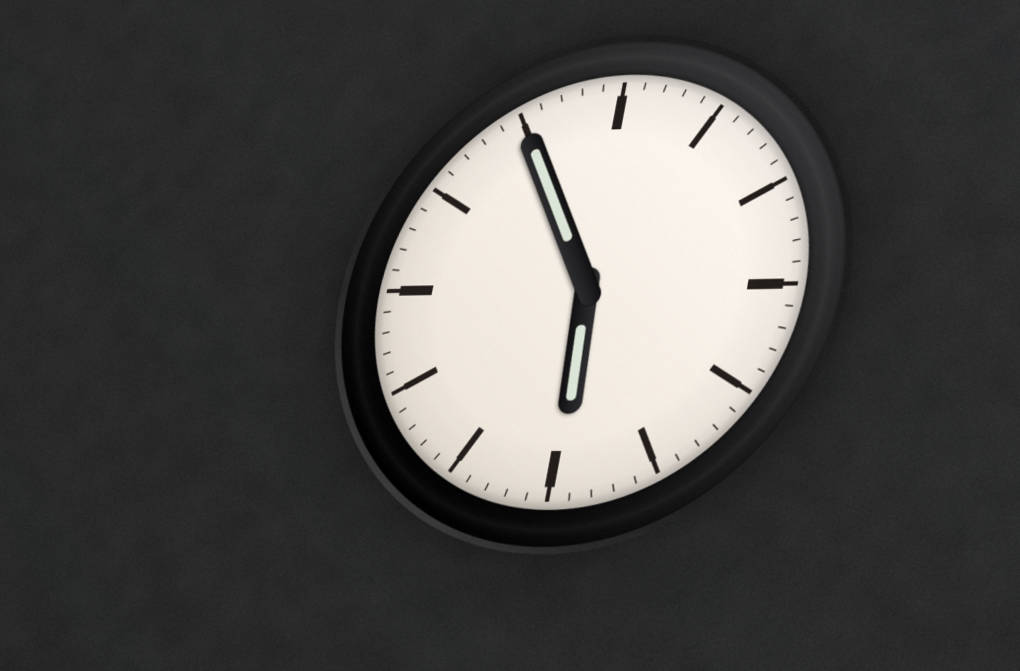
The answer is 5h55
